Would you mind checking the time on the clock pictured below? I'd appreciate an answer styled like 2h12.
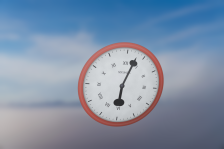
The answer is 6h03
